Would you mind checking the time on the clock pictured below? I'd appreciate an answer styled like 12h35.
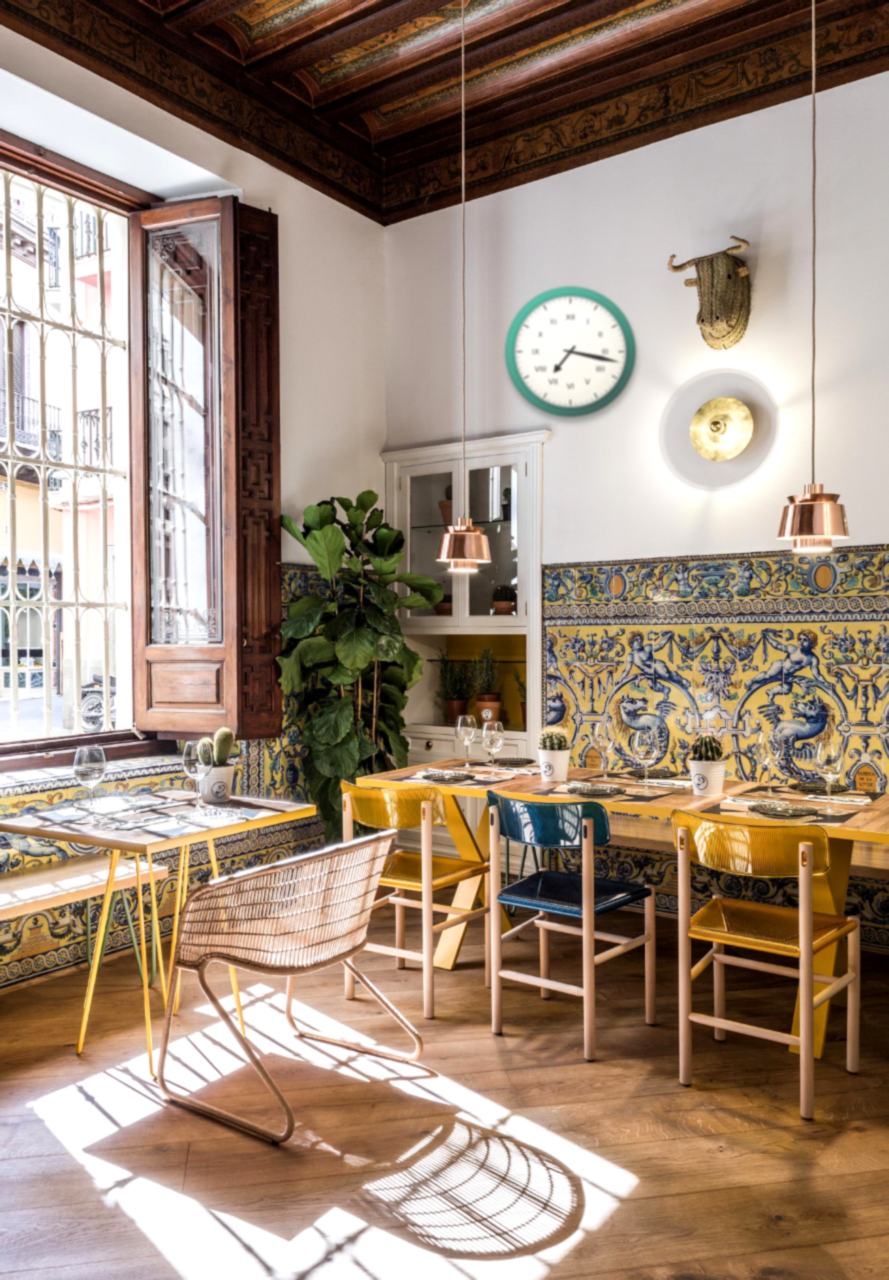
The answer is 7h17
